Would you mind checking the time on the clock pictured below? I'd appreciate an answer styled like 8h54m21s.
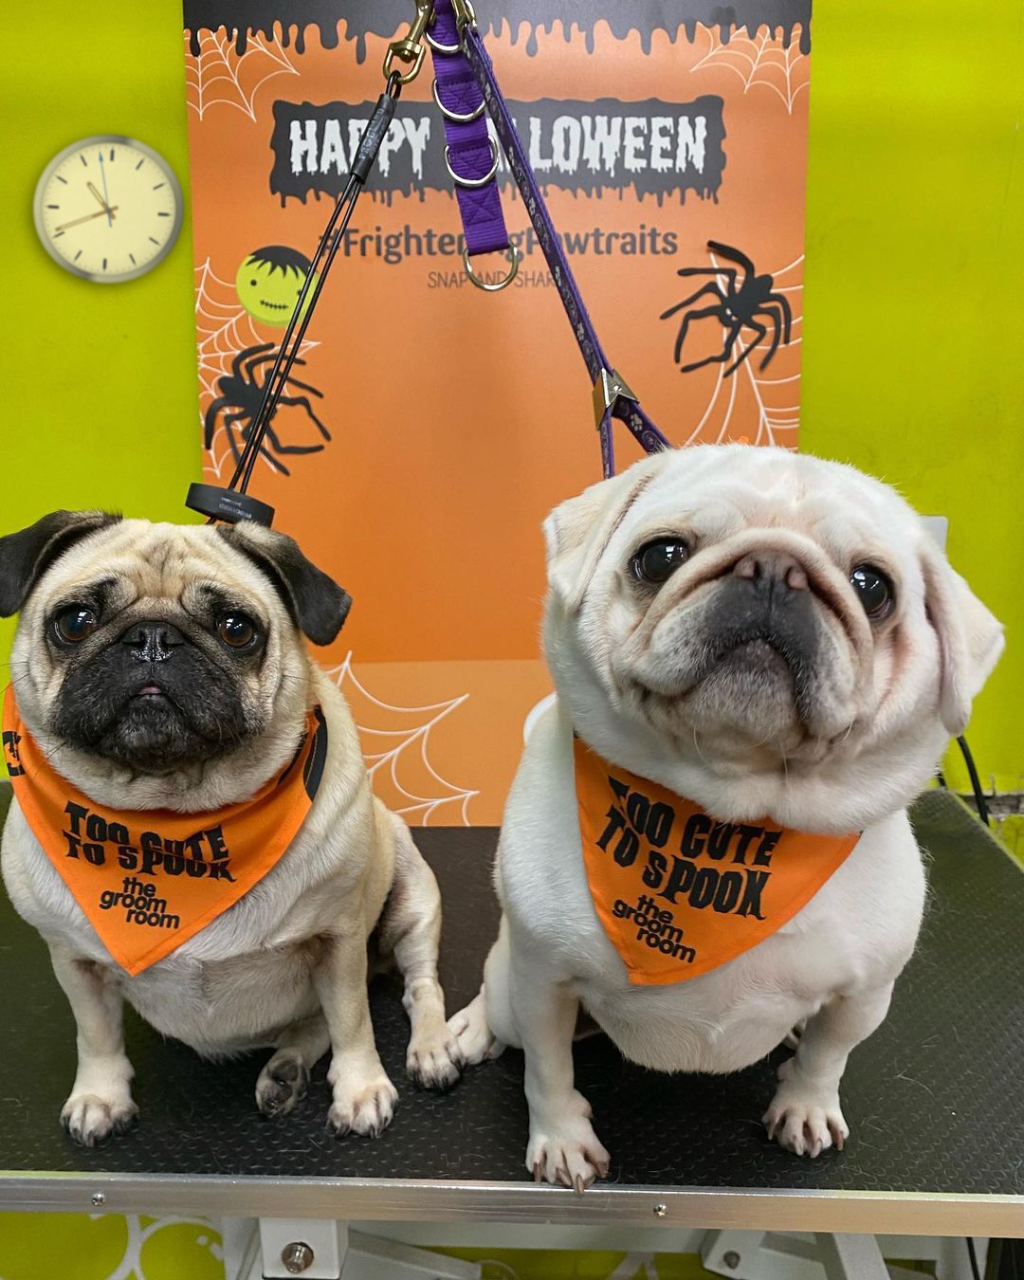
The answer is 10h40m58s
